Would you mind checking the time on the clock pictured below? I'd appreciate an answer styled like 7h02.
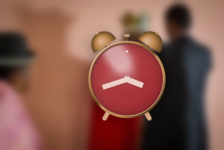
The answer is 3h42
